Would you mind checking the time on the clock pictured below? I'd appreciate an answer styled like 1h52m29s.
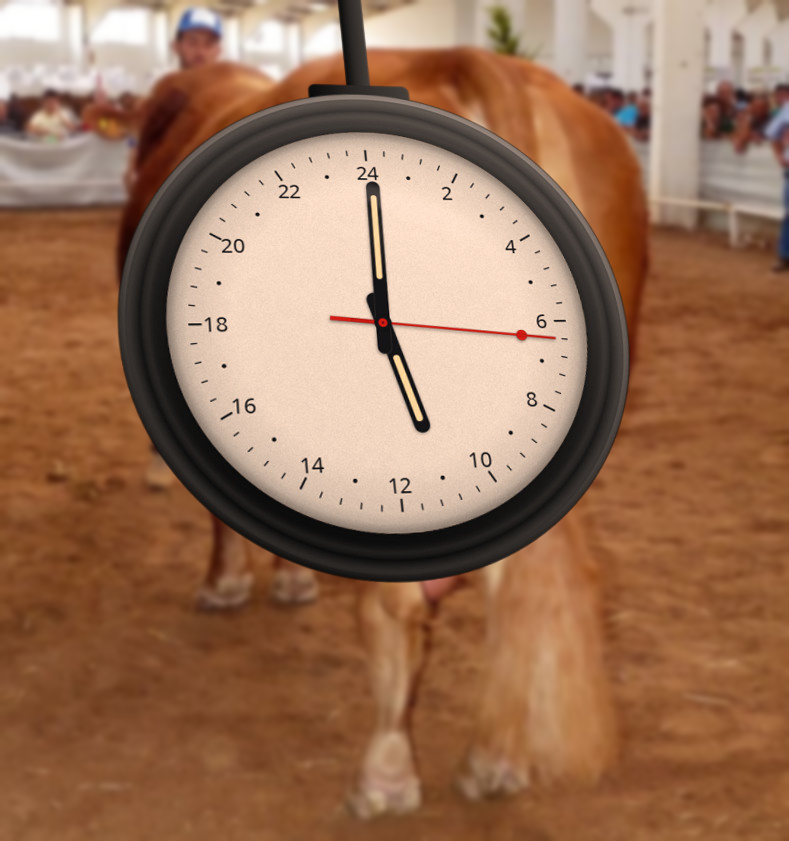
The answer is 11h00m16s
